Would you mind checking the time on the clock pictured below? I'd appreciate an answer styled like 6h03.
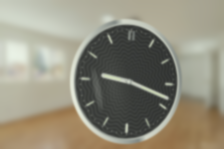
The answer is 9h18
